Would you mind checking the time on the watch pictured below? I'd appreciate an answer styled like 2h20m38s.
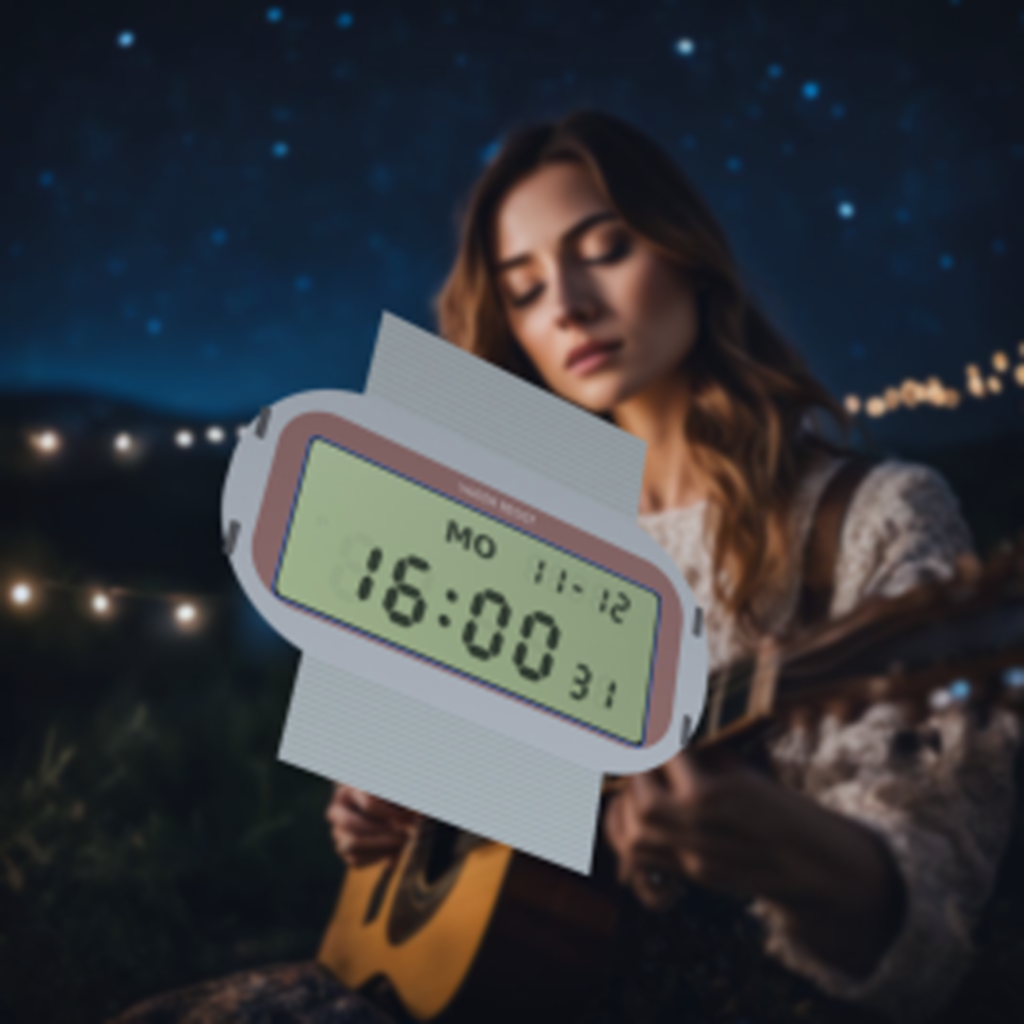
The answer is 16h00m31s
